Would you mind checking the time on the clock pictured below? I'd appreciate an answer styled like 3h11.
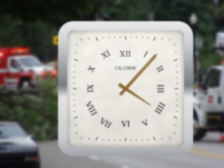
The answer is 4h07
